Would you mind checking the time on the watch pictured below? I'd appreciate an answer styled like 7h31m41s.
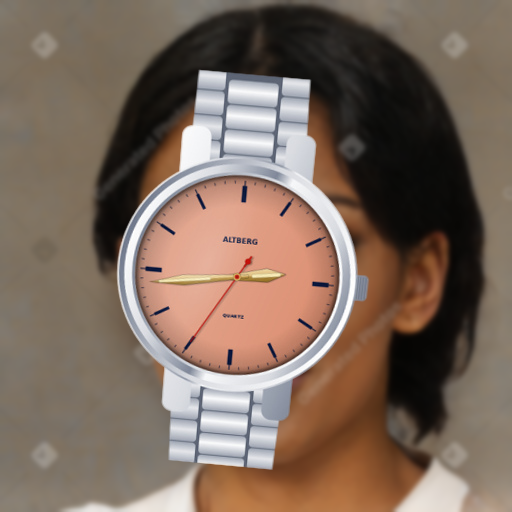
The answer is 2h43m35s
